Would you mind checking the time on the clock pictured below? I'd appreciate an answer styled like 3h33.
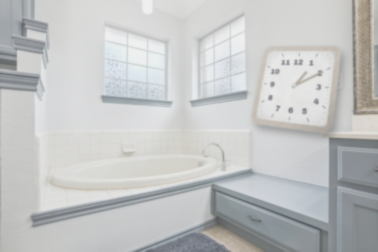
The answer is 1h10
